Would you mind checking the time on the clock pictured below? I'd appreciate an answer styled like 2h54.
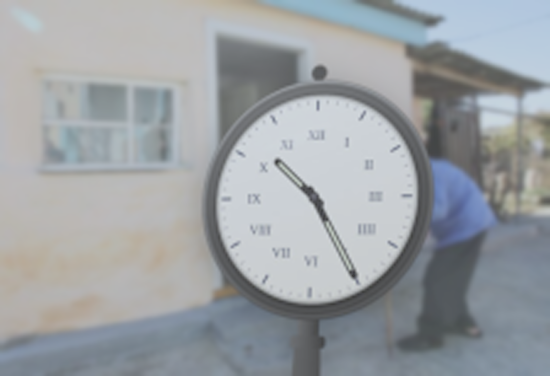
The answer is 10h25
